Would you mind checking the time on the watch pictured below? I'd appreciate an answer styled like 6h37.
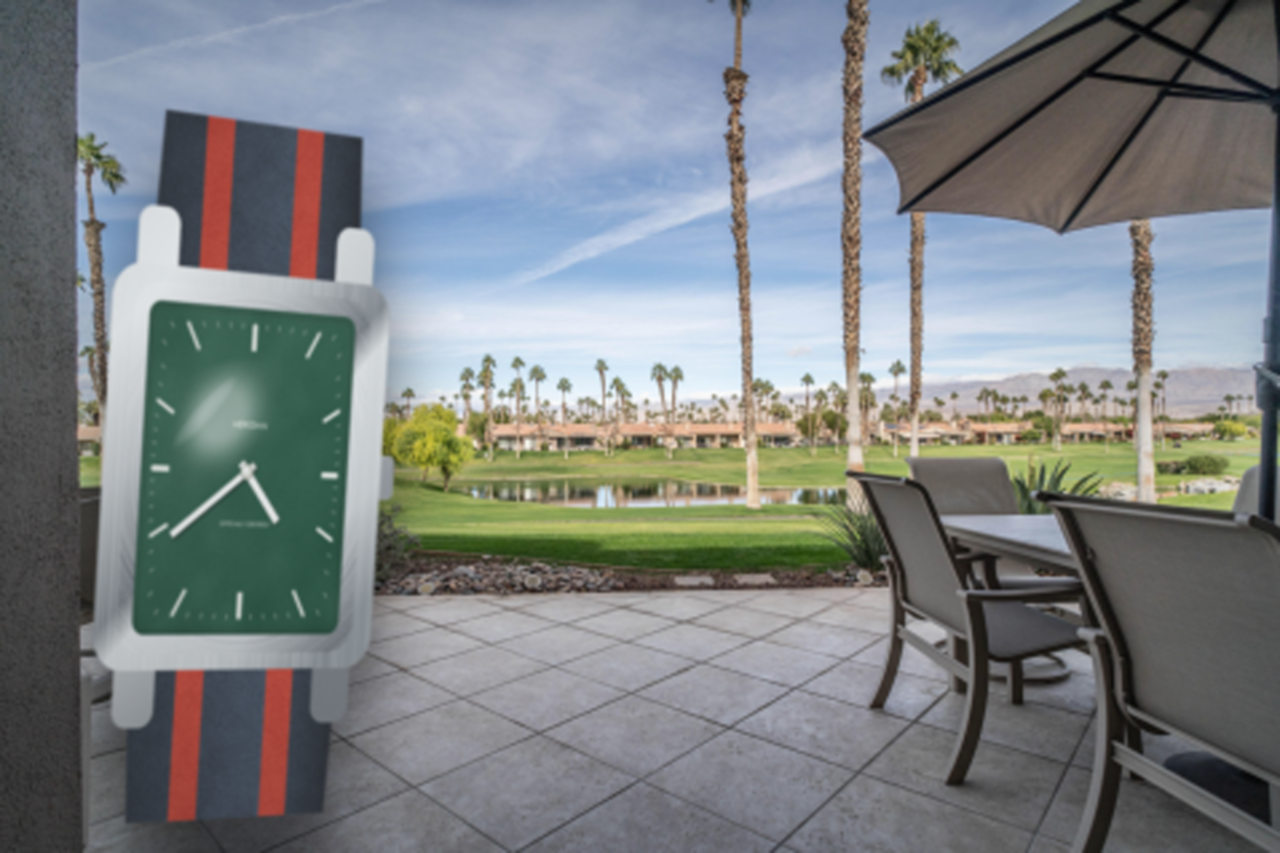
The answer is 4h39
